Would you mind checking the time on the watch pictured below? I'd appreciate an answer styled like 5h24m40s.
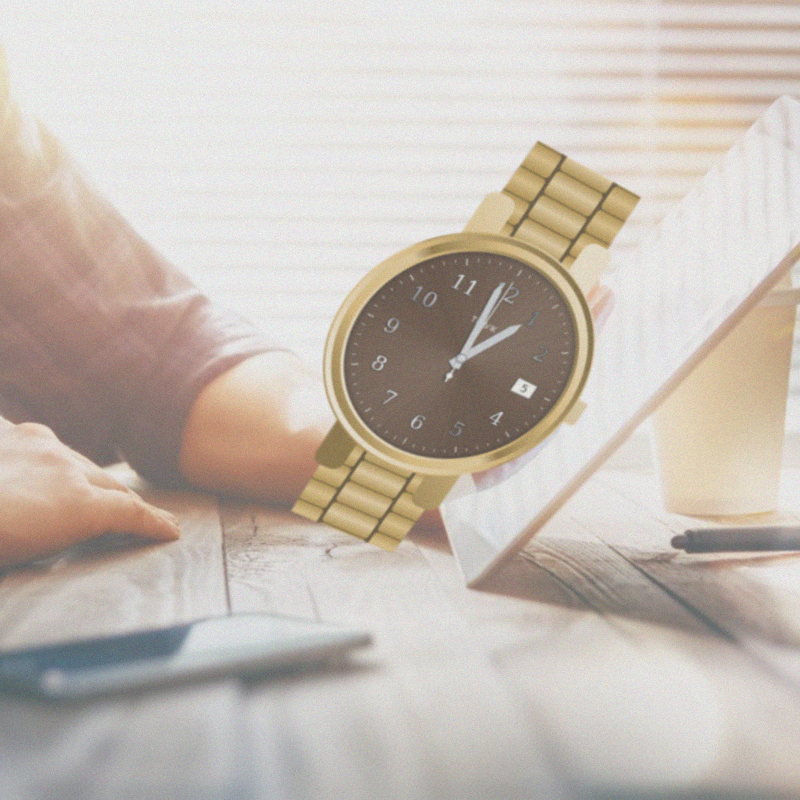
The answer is 12h59m00s
